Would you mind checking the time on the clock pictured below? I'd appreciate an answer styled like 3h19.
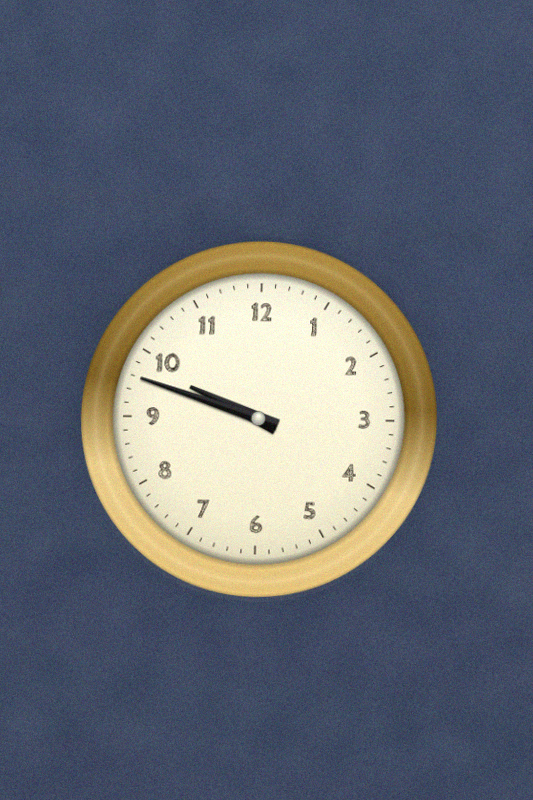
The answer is 9h48
